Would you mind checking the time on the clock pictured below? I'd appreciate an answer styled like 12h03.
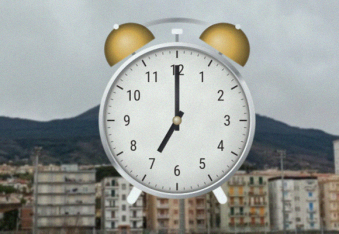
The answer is 7h00
